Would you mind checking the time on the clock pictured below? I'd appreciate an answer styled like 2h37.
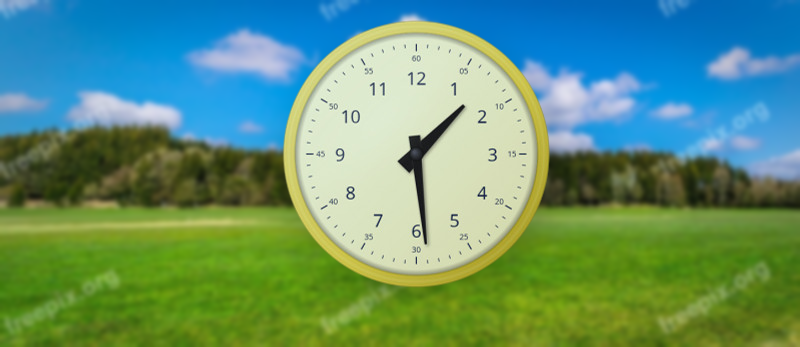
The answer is 1h29
